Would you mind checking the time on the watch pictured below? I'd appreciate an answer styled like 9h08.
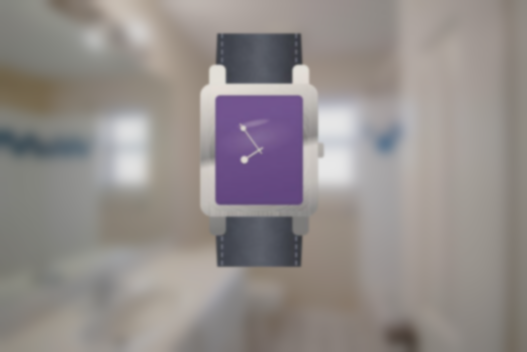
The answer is 7h54
